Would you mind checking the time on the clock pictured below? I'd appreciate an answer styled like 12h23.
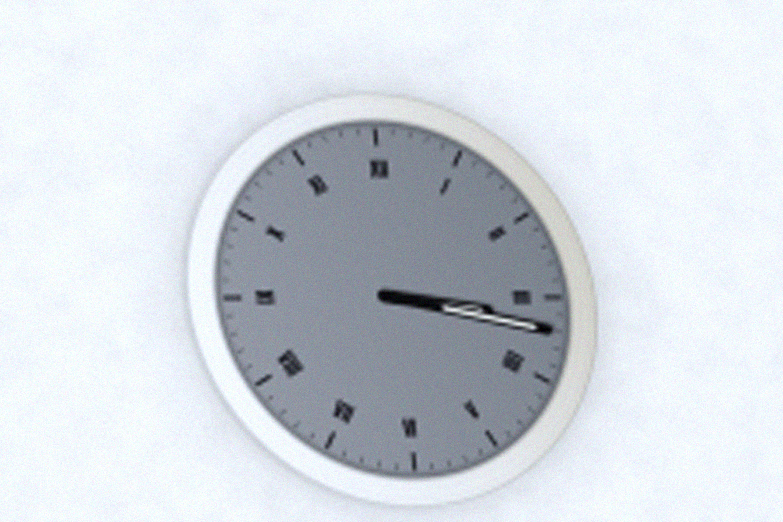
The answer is 3h17
